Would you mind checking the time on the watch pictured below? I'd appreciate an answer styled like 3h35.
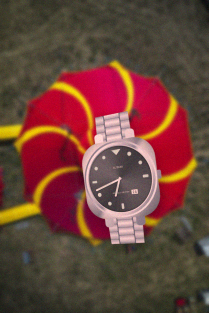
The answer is 6h42
